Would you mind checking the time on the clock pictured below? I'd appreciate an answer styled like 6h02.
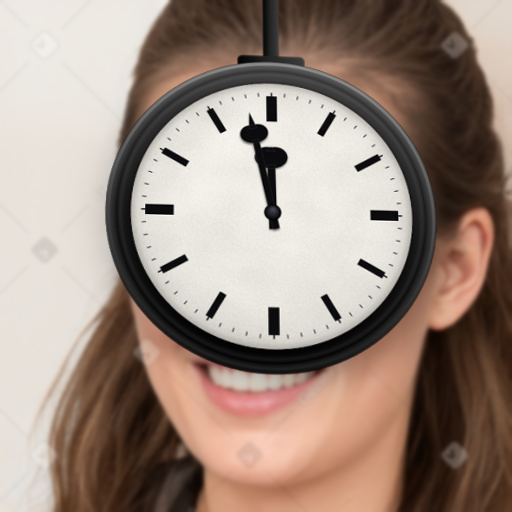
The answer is 11h58
